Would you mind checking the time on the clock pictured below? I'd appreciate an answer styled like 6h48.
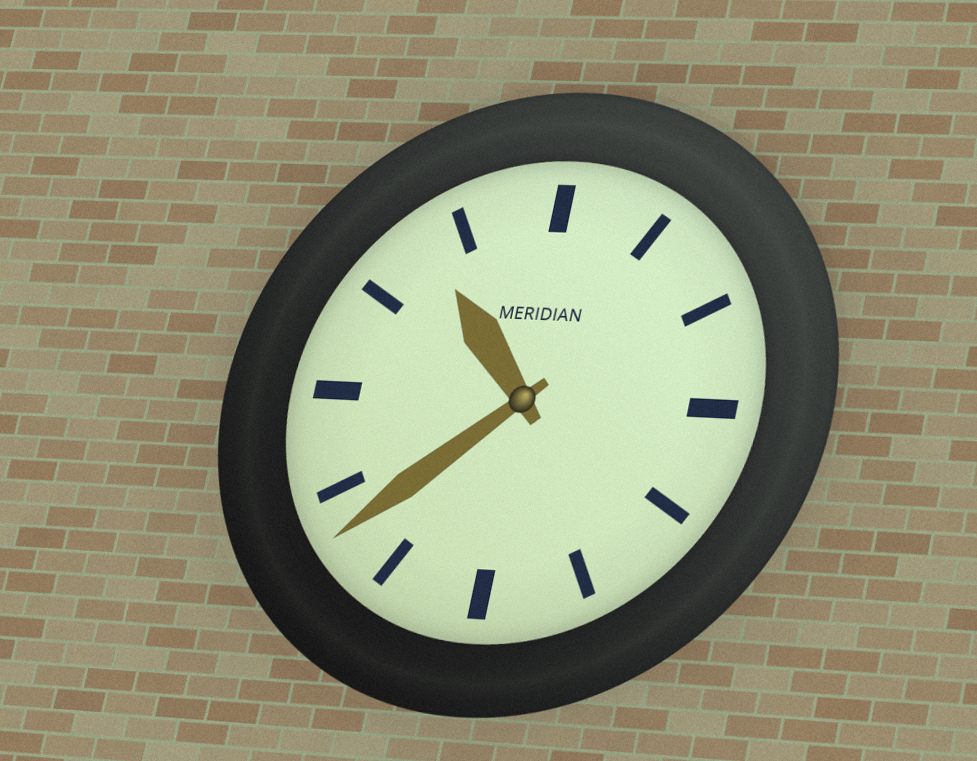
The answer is 10h38
